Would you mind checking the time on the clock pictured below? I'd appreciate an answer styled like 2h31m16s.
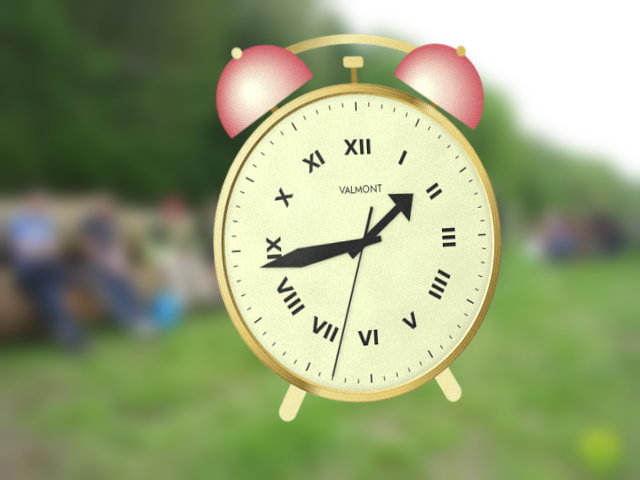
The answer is 1h43m33s
